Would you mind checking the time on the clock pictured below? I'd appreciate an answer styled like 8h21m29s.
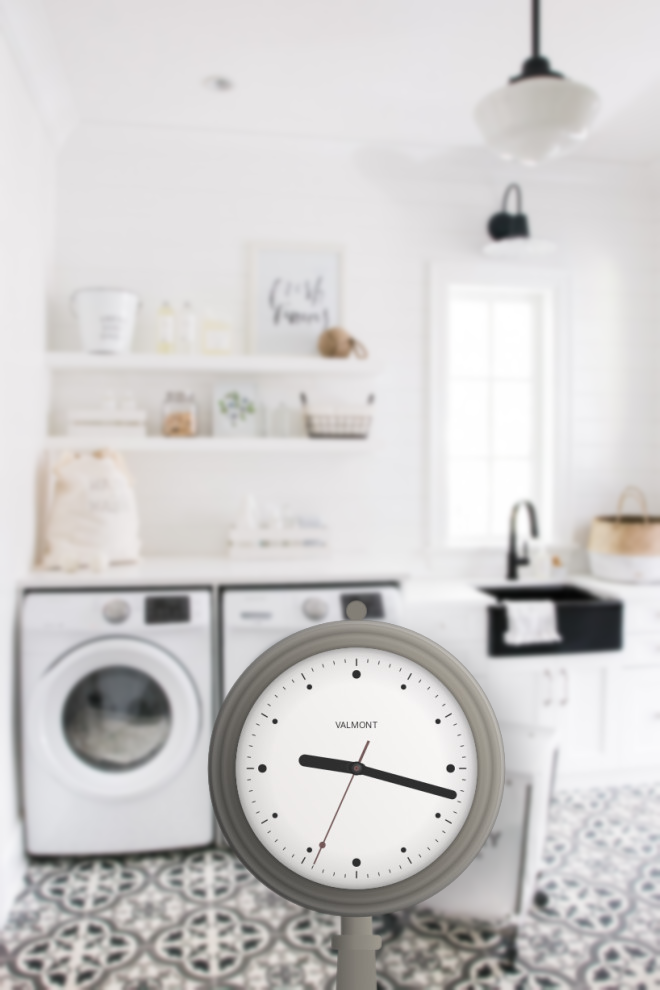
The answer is 9h17m34s
